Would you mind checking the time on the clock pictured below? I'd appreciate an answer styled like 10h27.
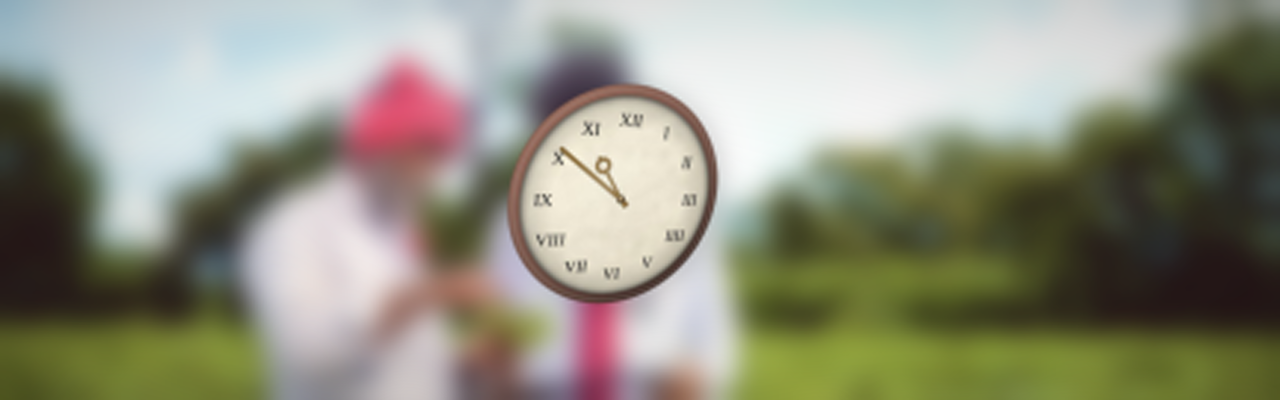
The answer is 10h51
